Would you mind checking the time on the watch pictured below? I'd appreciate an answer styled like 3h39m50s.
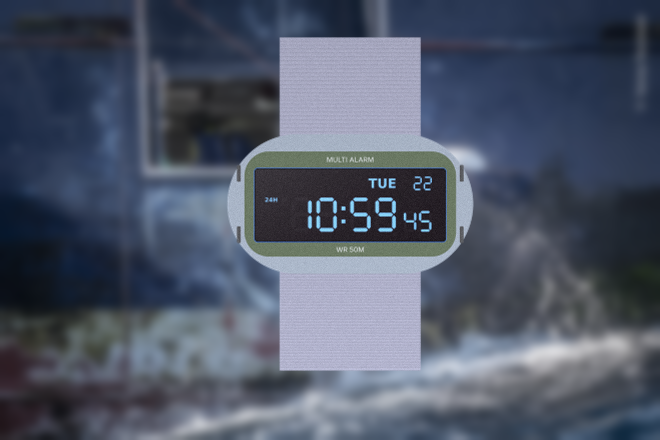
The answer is 10h59m45s
